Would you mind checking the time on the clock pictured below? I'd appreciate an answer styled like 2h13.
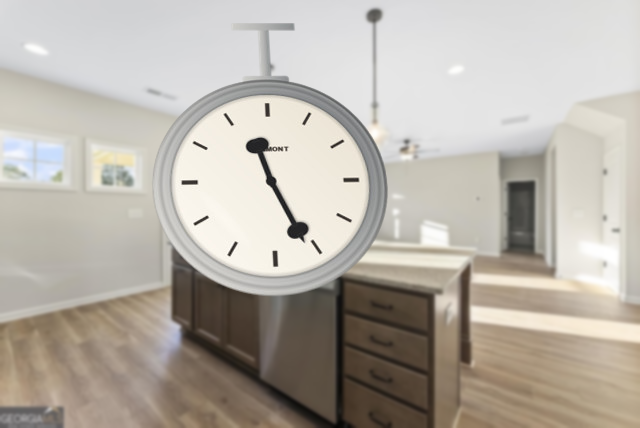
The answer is 11h26
